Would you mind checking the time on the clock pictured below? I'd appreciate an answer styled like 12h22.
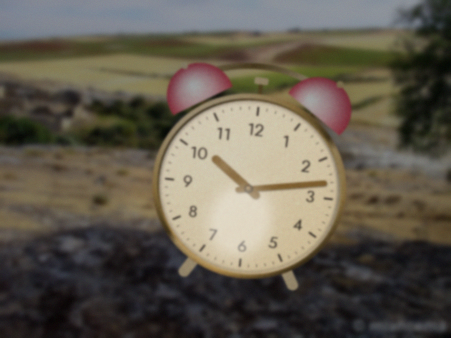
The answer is 10h13
